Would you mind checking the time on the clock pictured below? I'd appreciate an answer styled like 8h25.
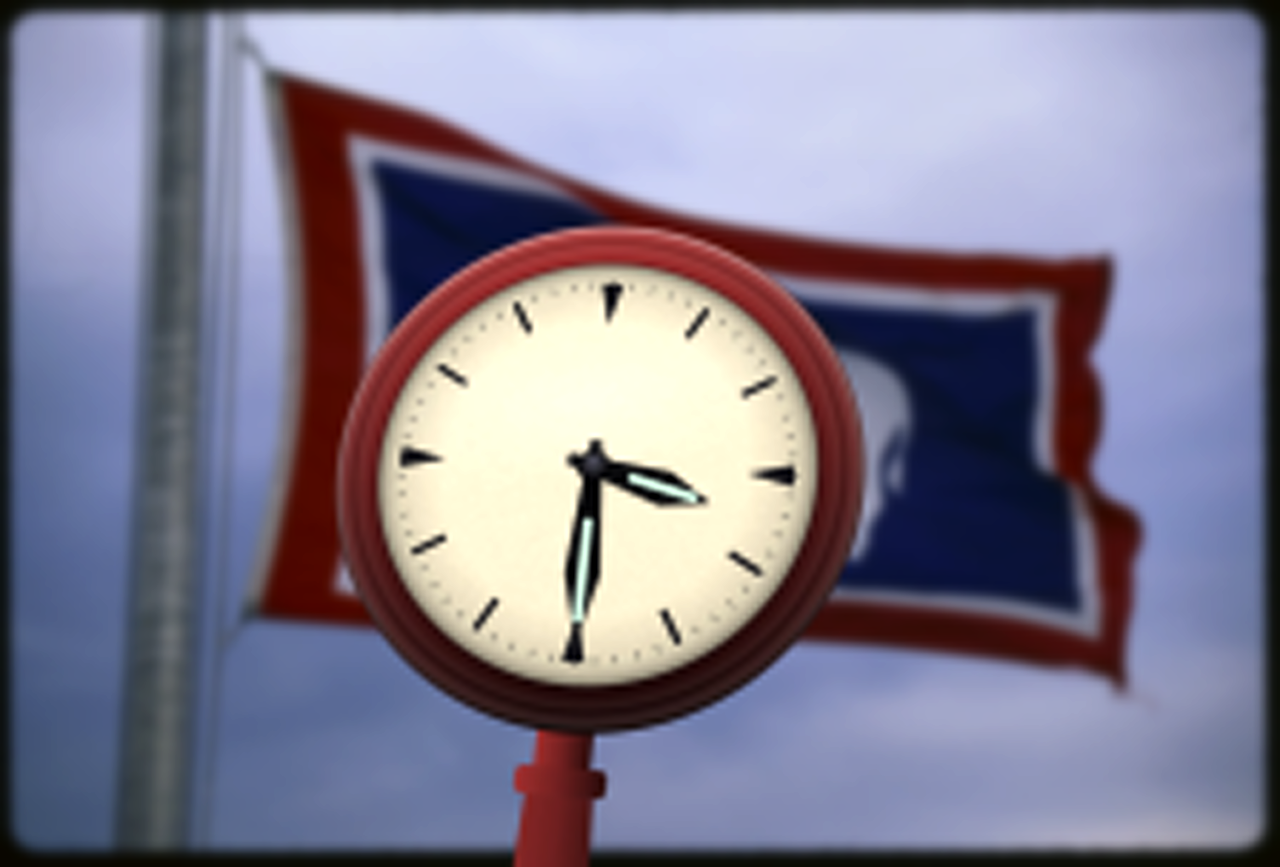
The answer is 3h30
